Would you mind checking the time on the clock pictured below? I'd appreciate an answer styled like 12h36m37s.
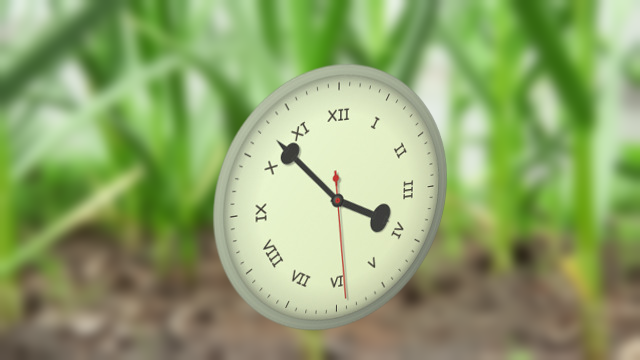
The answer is 3h52m29s
